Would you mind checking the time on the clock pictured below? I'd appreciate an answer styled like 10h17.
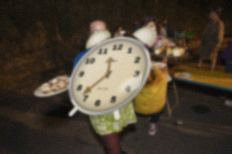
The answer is 11h37
